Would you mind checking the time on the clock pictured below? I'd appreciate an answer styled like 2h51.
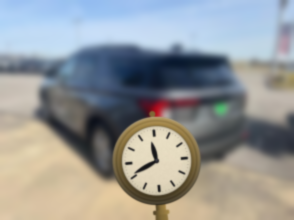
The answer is 11h41
